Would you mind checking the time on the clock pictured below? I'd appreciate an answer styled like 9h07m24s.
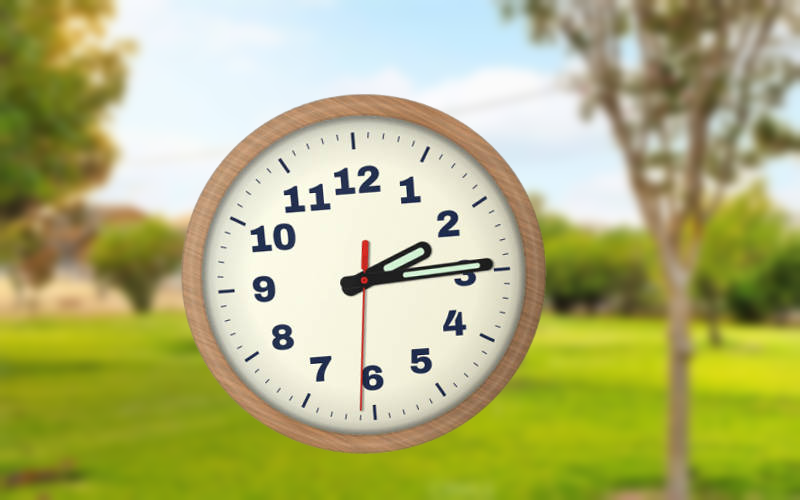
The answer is 2h14m31s
